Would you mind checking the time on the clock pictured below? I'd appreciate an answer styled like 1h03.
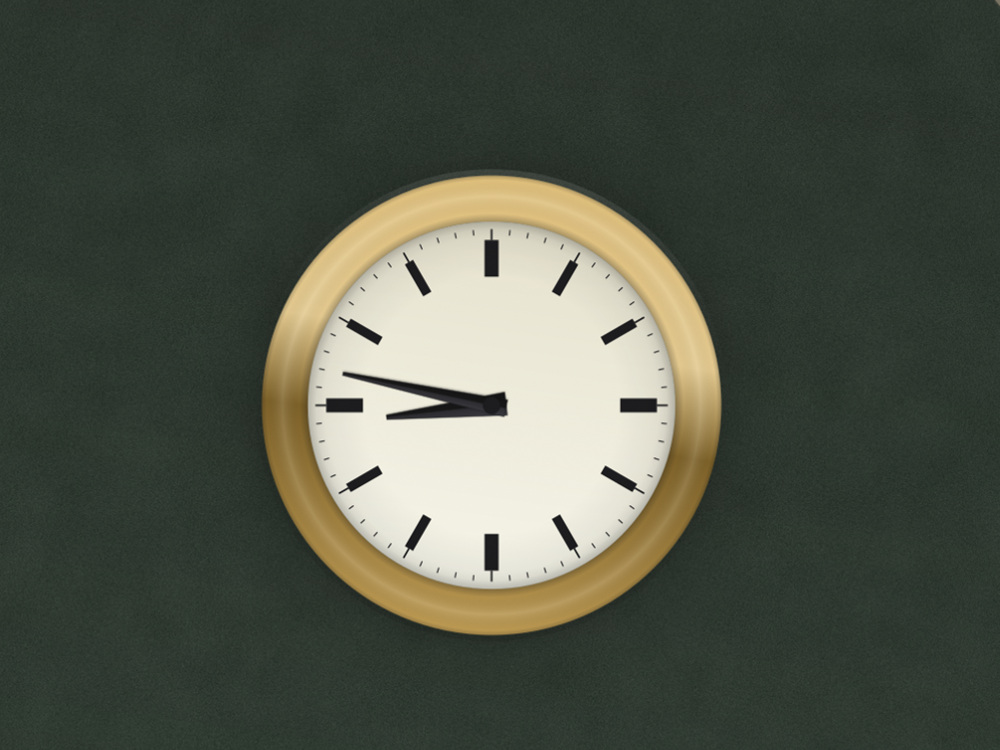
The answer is 8h47
